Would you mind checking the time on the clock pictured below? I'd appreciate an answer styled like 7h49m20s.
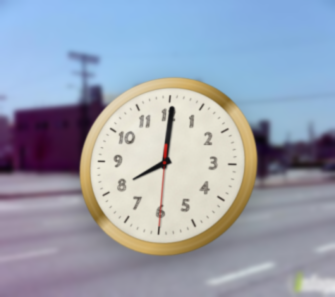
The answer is 8h00m30s
